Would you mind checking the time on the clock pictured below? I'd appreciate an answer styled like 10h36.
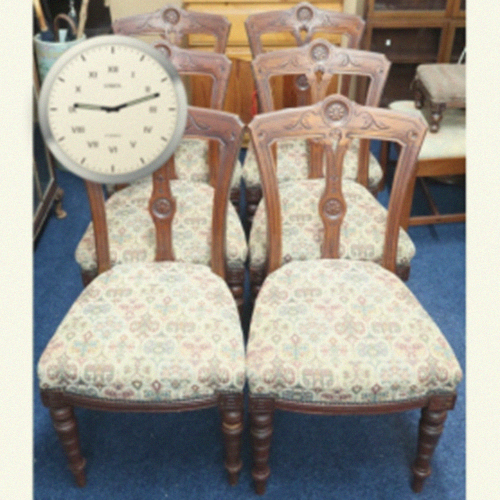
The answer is 9h12
